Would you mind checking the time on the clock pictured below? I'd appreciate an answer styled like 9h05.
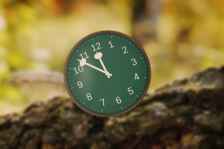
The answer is 11h53
